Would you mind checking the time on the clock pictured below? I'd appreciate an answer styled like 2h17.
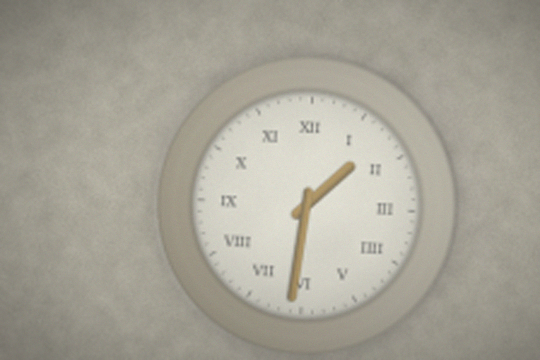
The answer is 1h31
